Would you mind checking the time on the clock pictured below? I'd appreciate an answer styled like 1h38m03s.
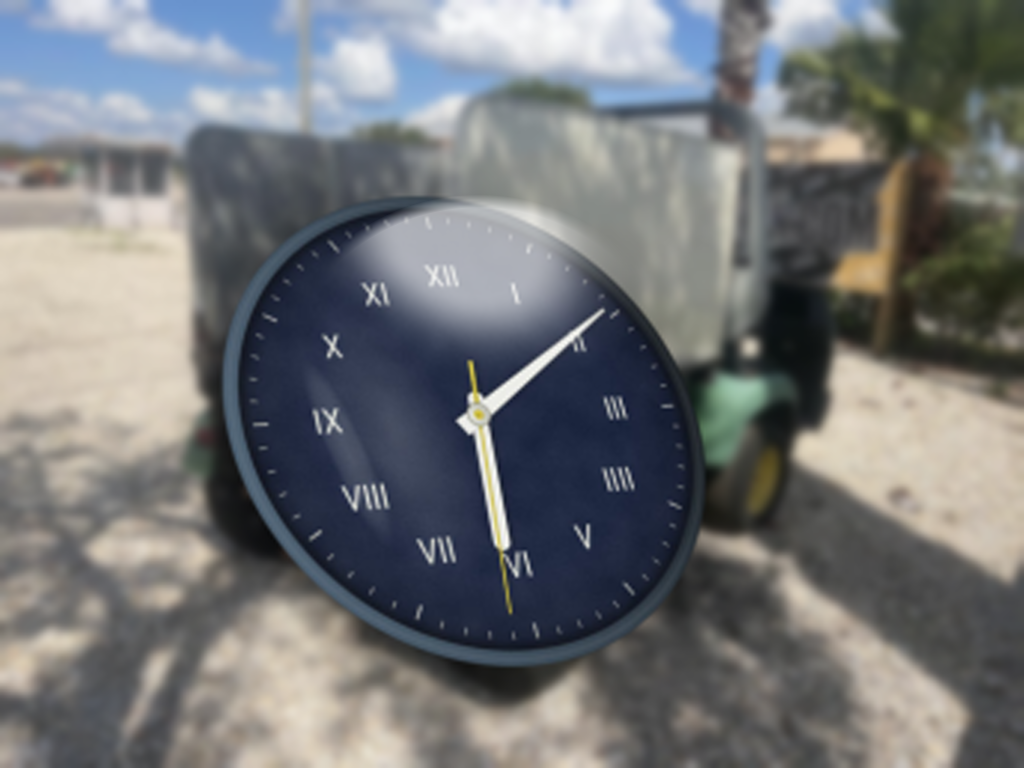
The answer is 6h09m31s
